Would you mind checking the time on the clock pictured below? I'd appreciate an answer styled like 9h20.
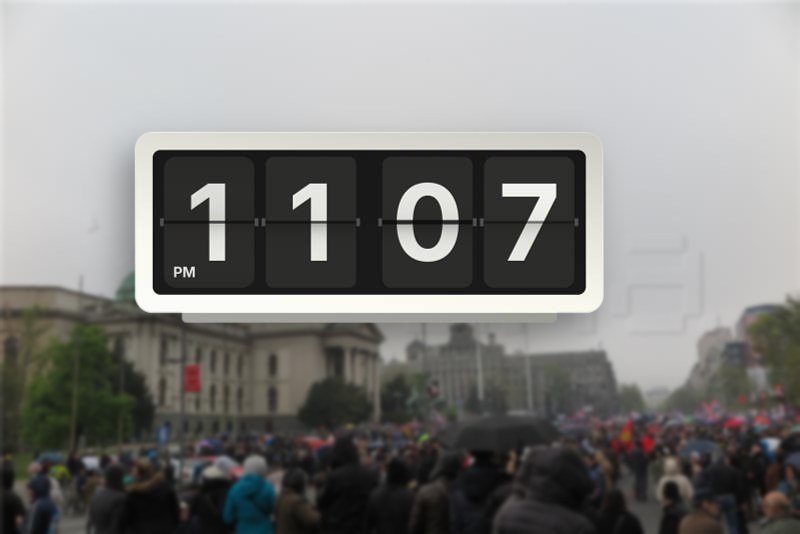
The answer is 11h07
